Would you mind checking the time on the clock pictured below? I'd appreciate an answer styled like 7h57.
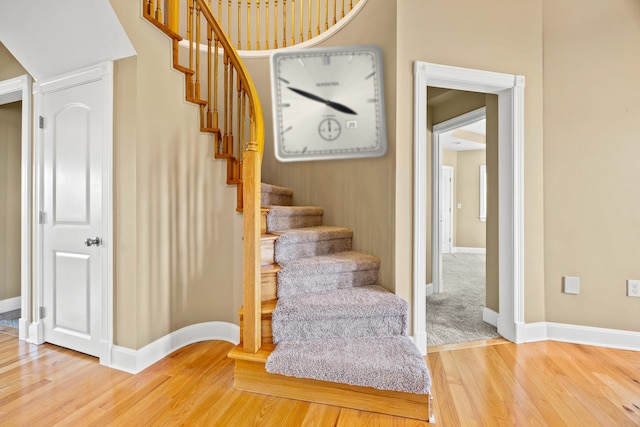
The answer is 3h49
